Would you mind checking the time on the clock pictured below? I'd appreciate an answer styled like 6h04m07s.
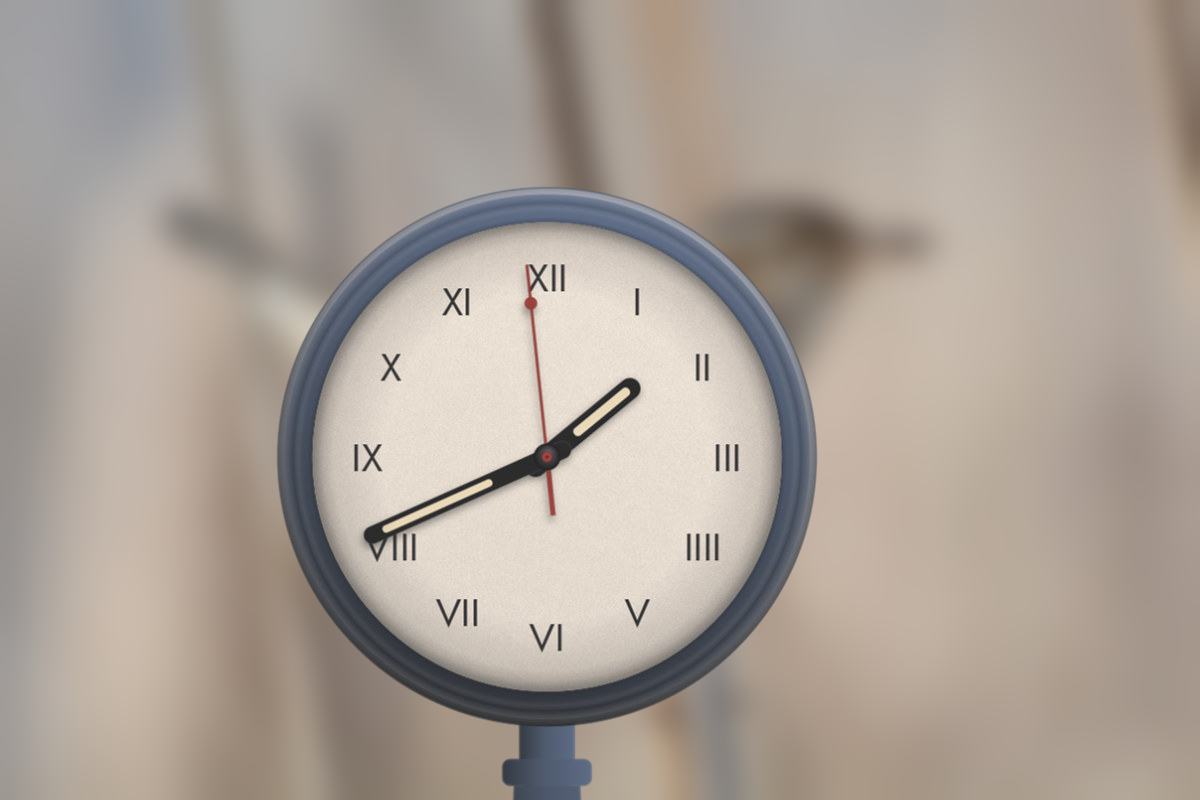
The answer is 1h40m59s
